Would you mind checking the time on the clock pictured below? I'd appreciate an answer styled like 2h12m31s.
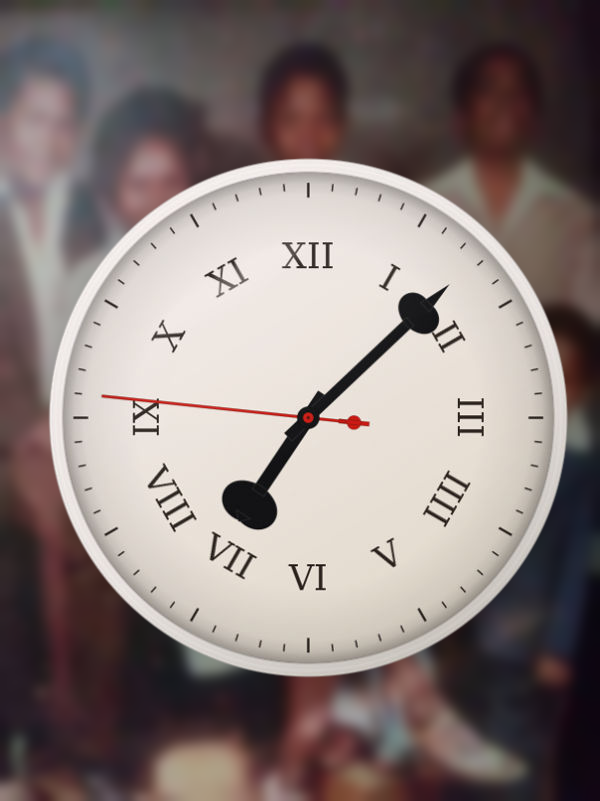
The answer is 7h07m46s
